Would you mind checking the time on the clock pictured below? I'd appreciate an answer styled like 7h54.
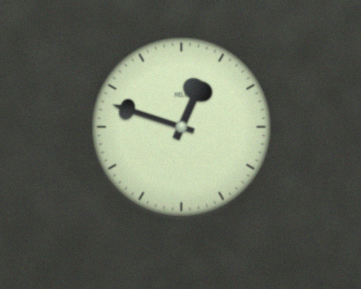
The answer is 12h48
